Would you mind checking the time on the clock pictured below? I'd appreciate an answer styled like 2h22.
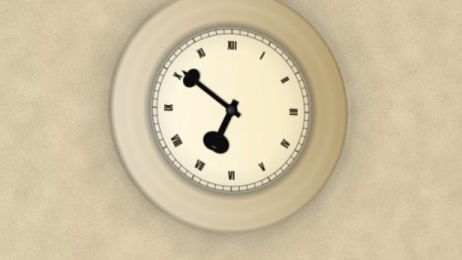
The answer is 6h51
